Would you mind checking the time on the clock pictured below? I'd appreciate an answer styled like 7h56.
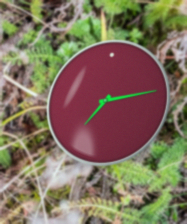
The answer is 7h13
